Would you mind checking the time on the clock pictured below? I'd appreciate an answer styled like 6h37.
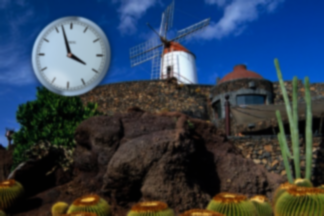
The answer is 3h57
